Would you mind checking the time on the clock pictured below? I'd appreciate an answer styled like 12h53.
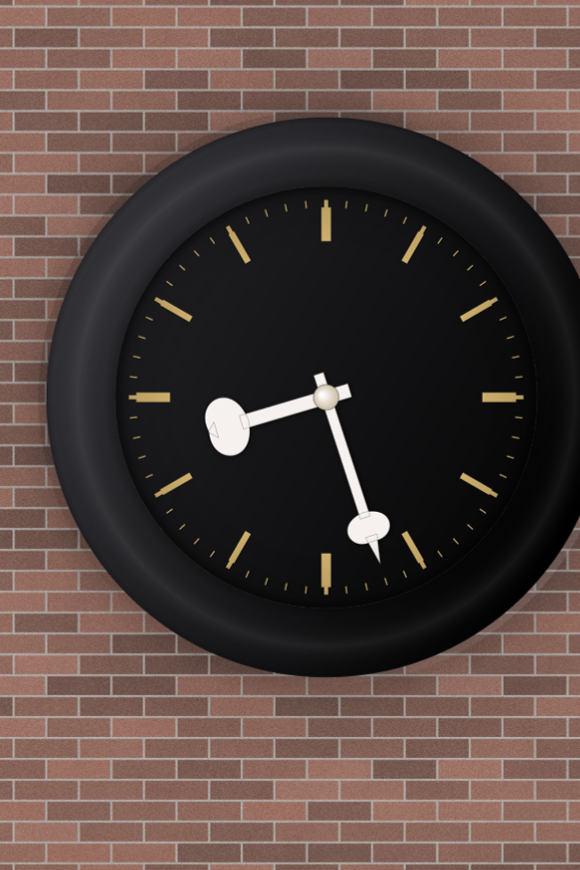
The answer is 8h27
